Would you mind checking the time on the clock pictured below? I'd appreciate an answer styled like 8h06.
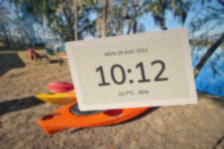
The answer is 10h12
